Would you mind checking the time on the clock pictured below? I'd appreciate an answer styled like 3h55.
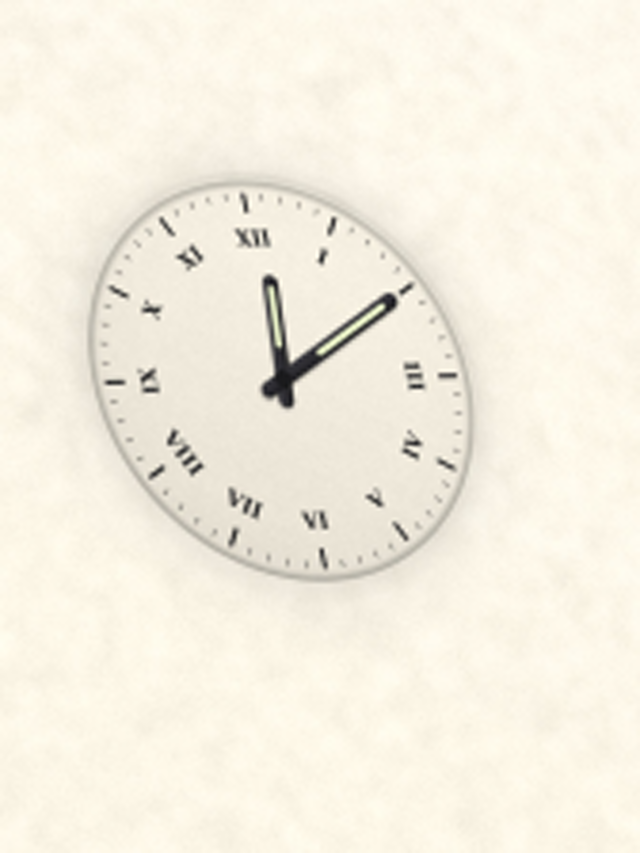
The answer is 12h10
